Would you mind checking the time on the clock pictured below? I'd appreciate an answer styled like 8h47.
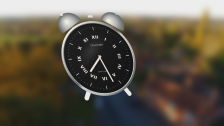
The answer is 7h27
